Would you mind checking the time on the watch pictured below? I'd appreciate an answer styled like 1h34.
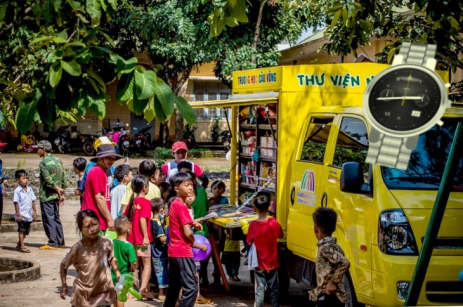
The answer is 2h43
